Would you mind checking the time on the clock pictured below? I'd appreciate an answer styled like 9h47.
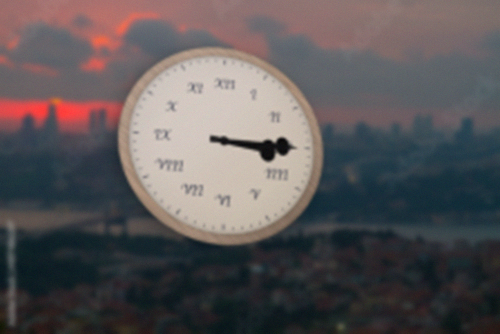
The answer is 3h15
